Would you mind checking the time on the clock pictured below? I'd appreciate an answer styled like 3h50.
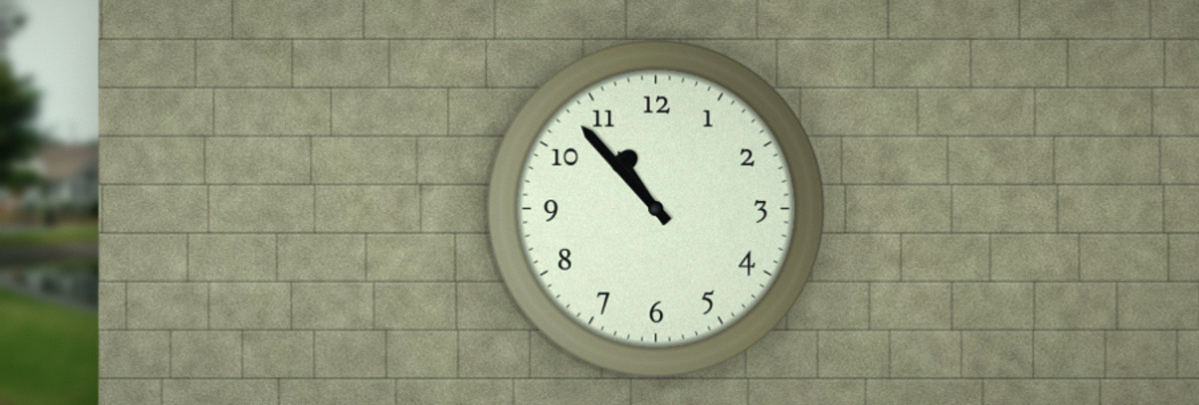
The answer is 10h53
